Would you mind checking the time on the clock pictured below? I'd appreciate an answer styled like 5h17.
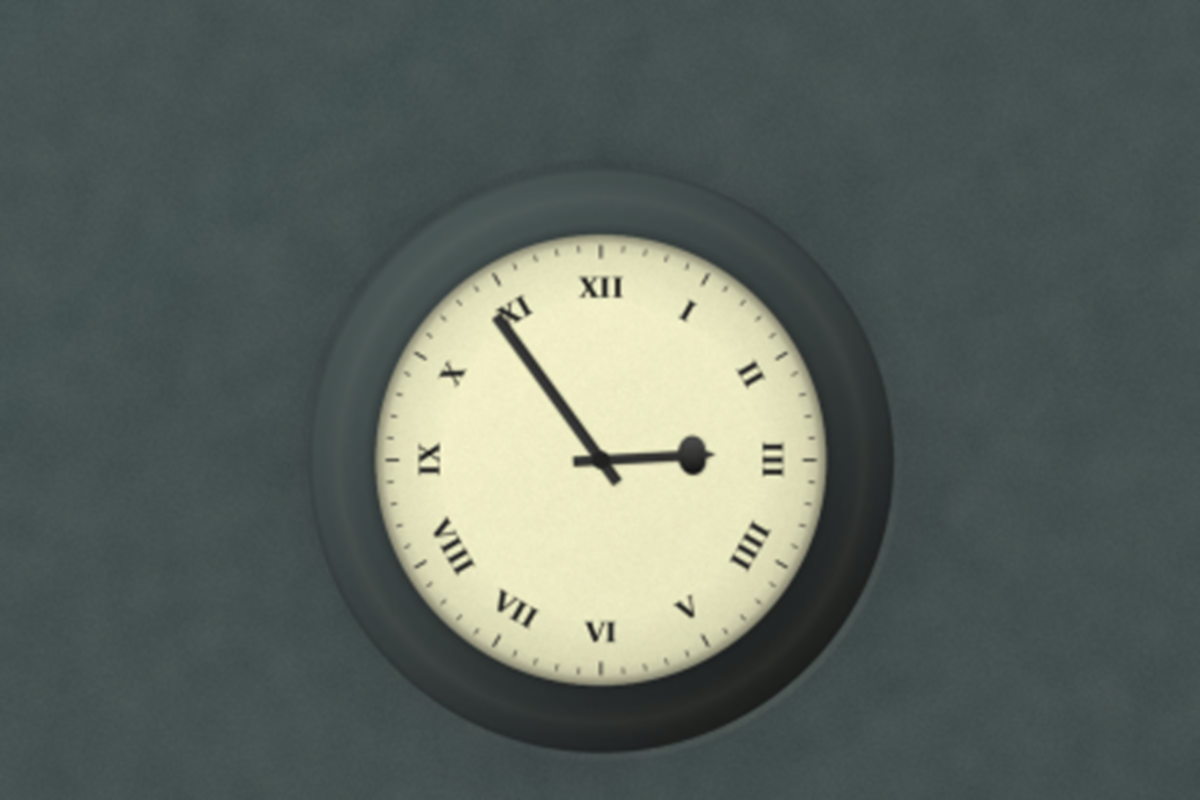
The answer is 2h54
